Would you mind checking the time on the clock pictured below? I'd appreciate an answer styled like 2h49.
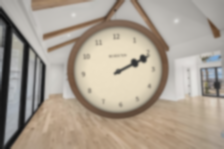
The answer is 2h11
